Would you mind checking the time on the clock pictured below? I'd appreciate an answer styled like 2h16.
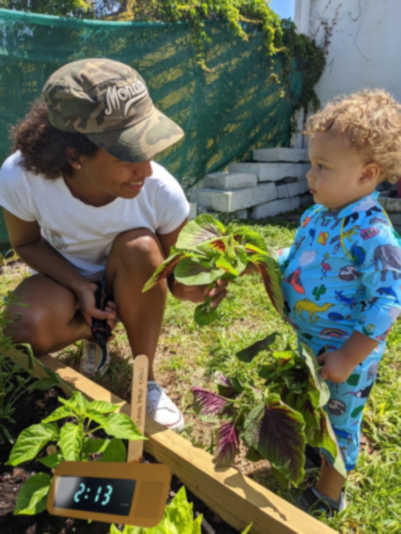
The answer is 2h13
